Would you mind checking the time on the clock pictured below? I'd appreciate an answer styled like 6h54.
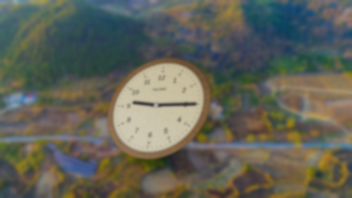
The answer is 9h15
